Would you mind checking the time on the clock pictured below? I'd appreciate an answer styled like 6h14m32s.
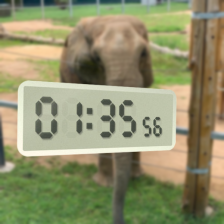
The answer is 1h35m56s
